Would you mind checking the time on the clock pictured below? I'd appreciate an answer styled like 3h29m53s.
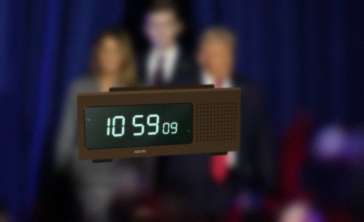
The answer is 10h59m09s
